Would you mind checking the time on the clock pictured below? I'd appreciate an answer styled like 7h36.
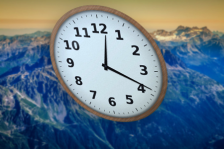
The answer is 12h19
